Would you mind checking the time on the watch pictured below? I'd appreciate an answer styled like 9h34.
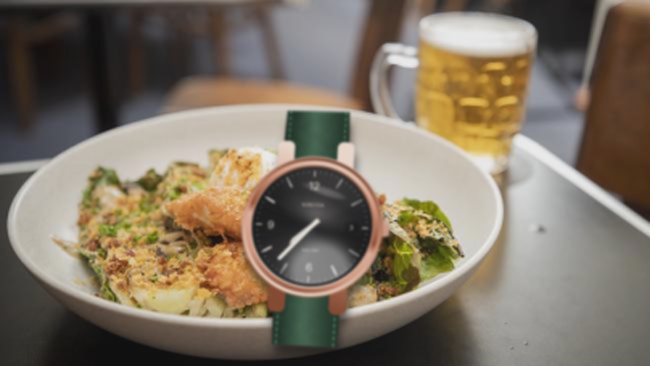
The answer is 7h37
